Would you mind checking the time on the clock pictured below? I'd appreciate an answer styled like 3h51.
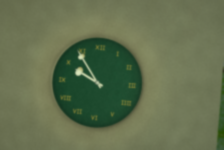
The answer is 9h54
